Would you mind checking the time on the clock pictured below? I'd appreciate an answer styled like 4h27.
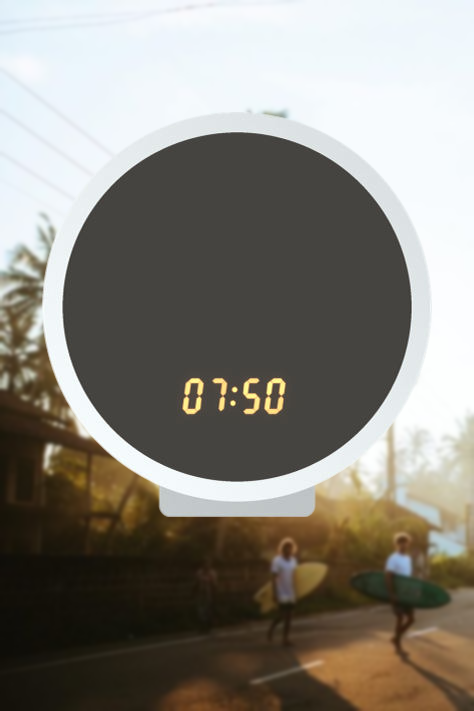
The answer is 7h50
